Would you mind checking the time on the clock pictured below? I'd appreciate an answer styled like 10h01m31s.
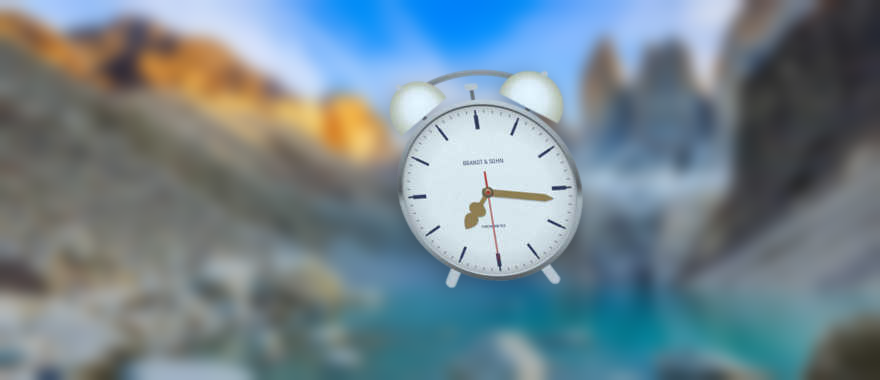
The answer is 7h16m30s
